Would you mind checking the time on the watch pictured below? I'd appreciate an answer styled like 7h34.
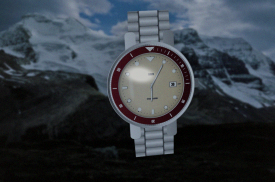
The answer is 6h05
